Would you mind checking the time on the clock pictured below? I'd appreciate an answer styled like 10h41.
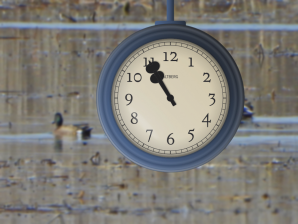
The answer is 10h55
